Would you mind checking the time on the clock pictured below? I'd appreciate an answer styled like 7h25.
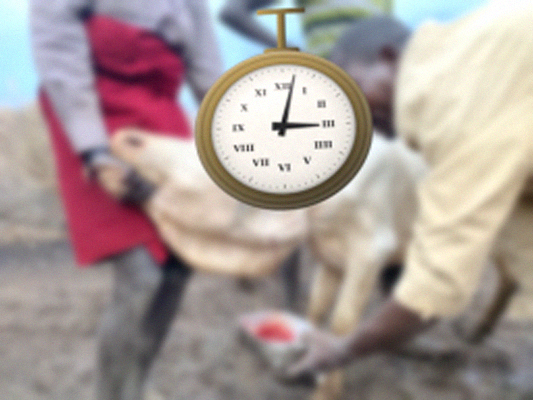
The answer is 3h02
